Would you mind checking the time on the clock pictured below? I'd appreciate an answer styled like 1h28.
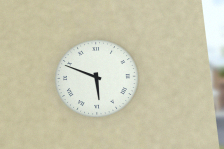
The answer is 5h49
